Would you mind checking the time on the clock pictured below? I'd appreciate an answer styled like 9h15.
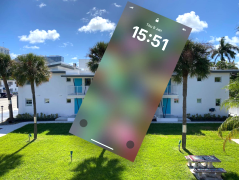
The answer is 15h51
